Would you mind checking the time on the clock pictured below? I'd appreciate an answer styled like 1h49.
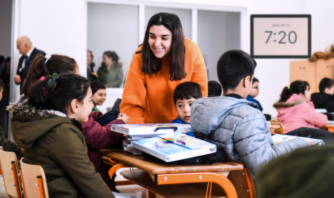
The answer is 7h20
